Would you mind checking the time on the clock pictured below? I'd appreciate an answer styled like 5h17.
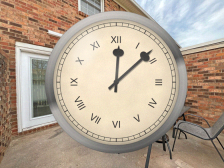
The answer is 12h08
